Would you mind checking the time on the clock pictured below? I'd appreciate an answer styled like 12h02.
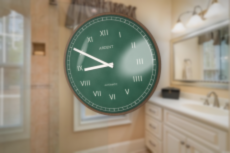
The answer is 8h50
